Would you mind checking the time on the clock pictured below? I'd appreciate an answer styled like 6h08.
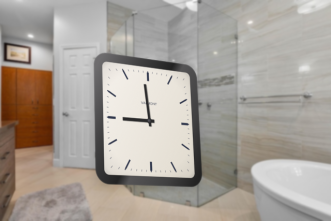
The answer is 8h59
